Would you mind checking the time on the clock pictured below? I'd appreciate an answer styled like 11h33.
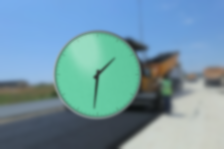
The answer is 1h31
